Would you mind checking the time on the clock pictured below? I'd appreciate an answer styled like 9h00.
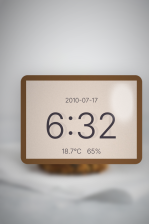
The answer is 6h32
